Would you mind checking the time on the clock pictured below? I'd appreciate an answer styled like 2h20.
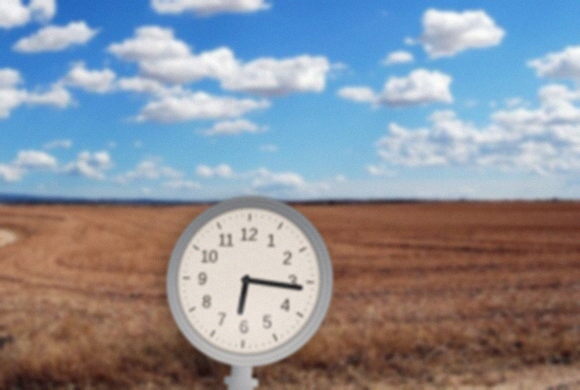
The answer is 6h16
